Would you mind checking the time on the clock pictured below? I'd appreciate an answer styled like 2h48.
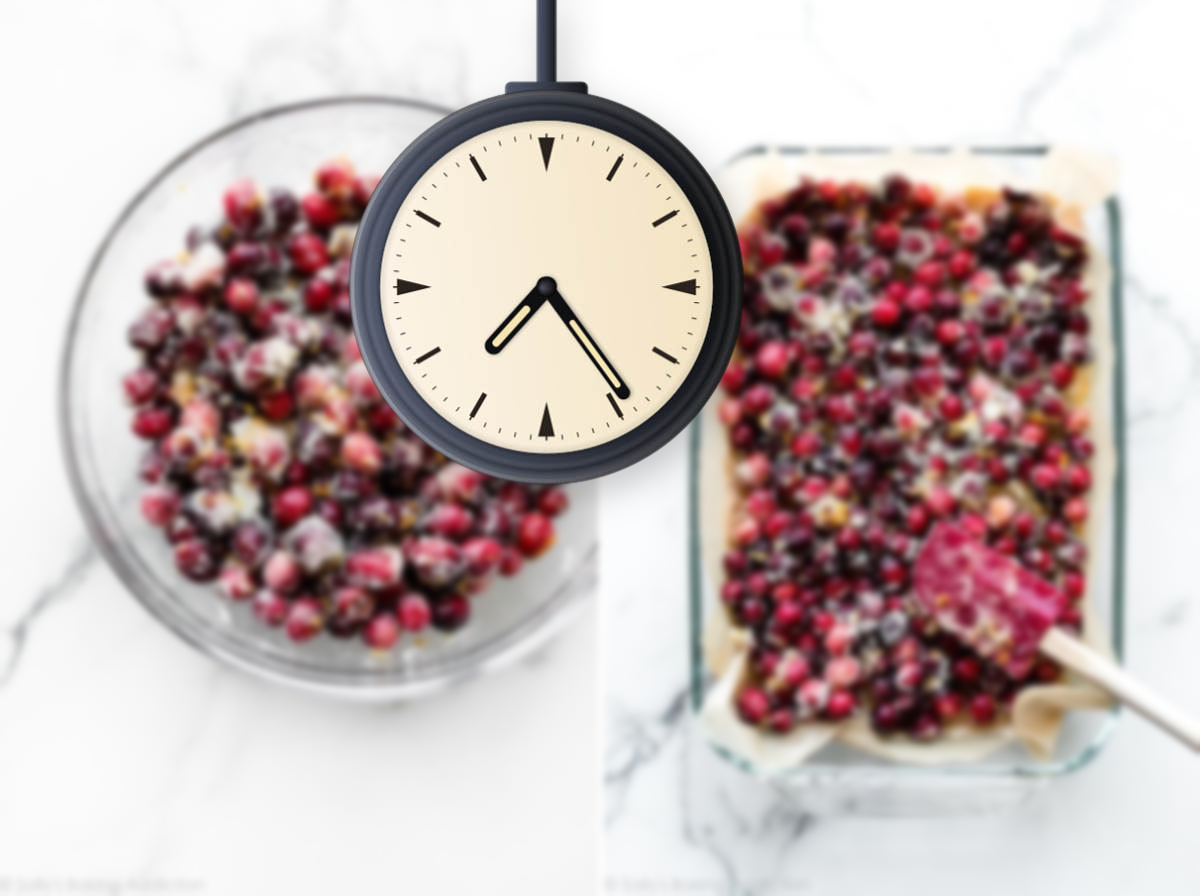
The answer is 7h24
